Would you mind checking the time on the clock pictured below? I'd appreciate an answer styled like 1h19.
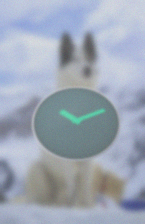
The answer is 10h11
